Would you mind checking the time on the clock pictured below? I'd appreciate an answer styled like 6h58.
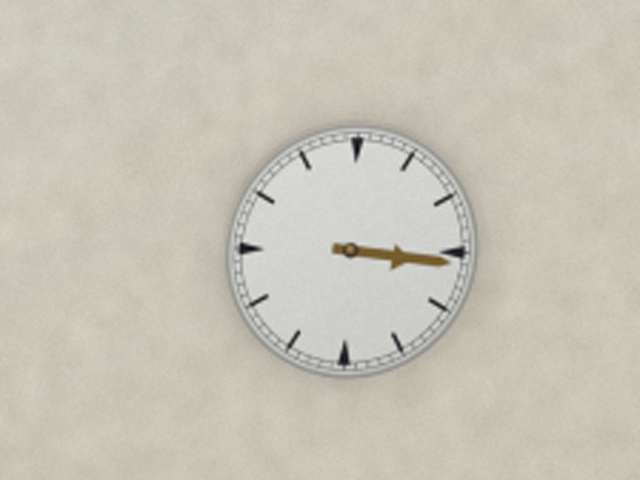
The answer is 3h16
